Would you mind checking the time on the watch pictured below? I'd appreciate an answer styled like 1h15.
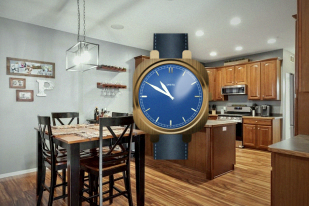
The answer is 10h50
